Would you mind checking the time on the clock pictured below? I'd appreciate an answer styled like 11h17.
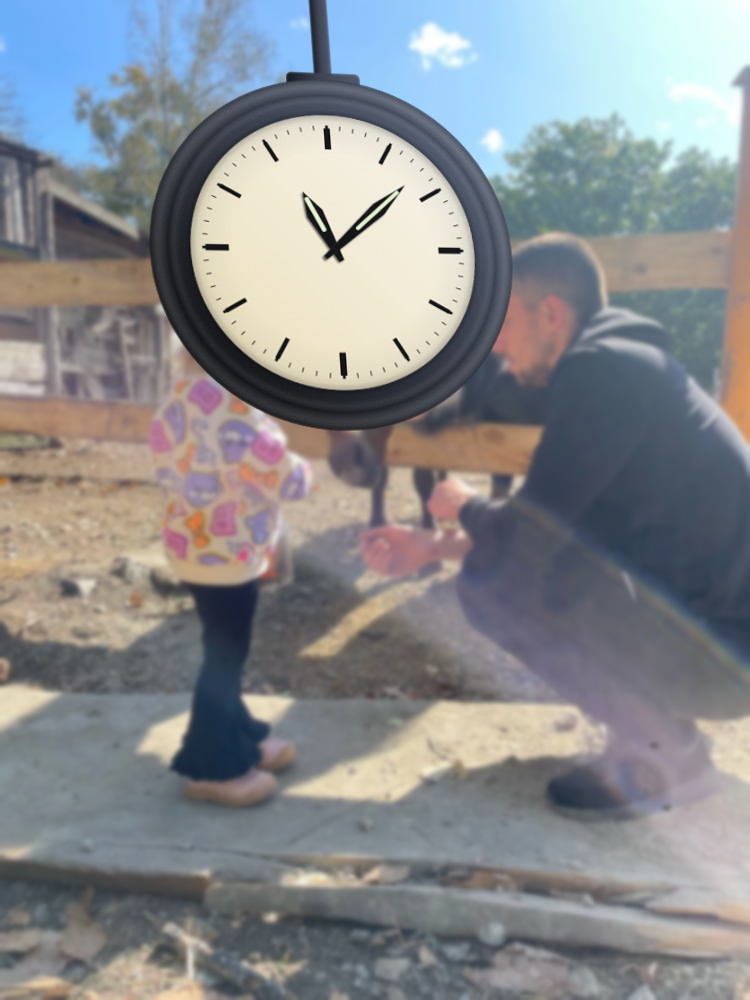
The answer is 11h08
